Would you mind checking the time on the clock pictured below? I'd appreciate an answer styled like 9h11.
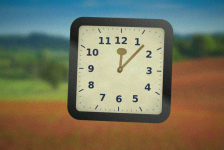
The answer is 12h07
